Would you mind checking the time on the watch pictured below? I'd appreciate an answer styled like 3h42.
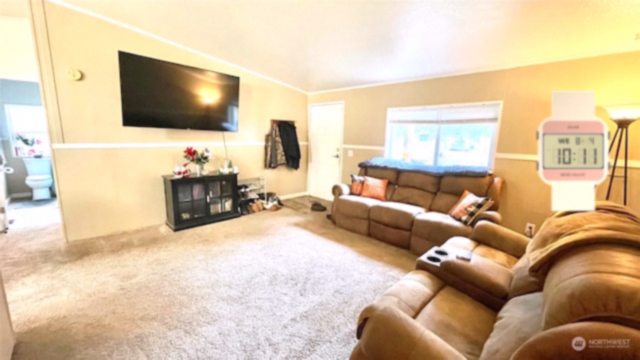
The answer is 10h11
